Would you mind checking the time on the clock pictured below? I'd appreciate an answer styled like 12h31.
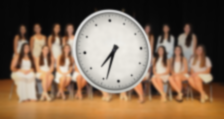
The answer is 7h34
